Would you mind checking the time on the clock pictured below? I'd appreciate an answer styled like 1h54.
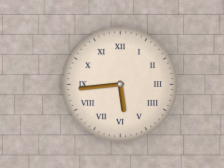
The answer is 5h44
